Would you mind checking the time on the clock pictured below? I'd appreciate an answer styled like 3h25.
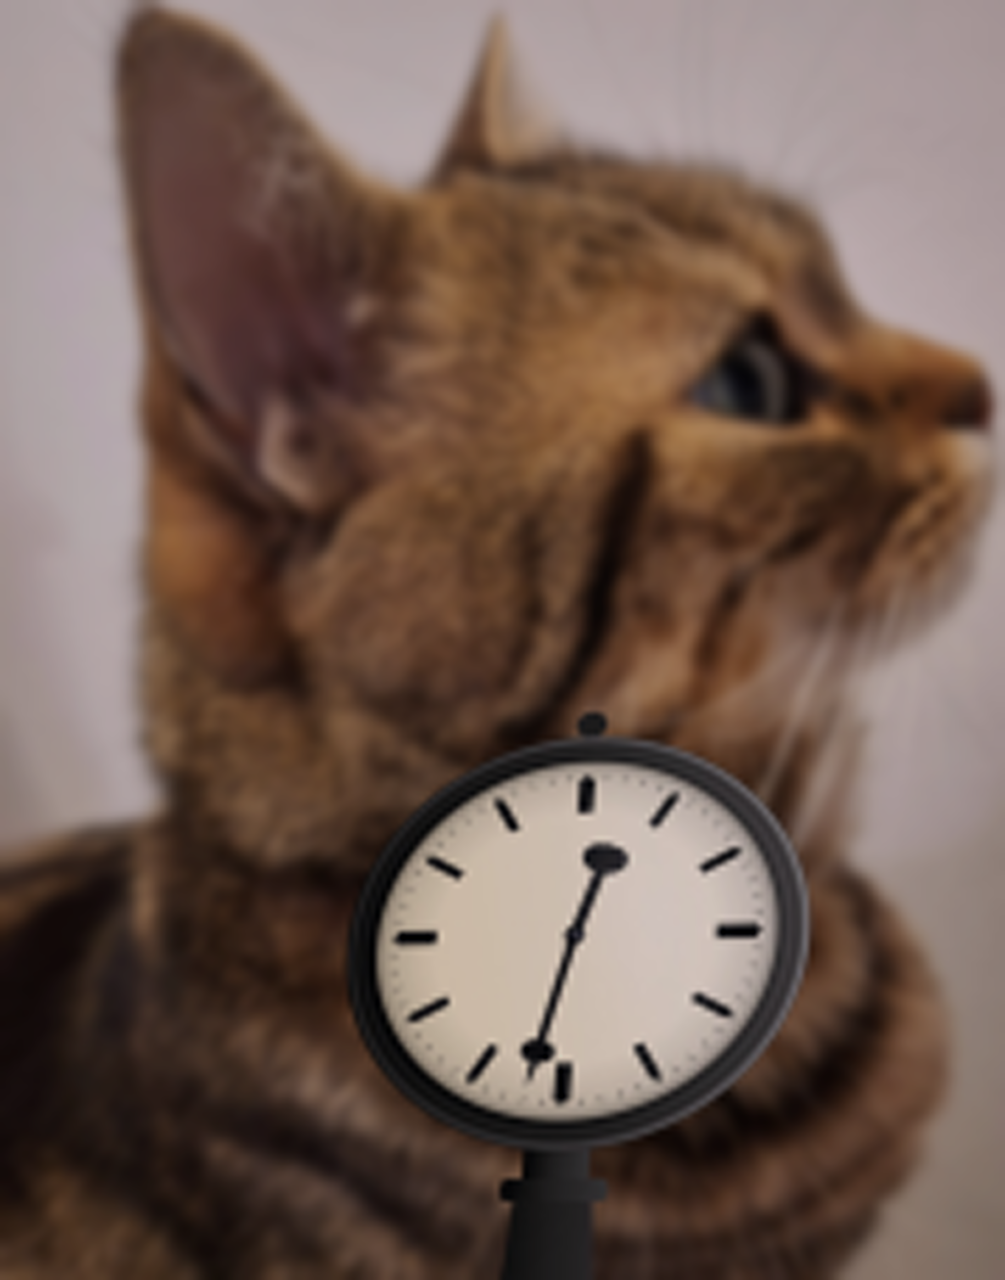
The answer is 12h32
